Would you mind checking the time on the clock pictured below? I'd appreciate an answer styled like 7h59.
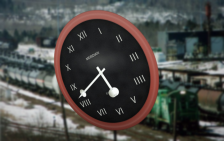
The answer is 5h42
